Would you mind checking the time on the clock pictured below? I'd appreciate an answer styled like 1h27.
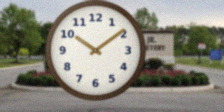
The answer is 10h09
